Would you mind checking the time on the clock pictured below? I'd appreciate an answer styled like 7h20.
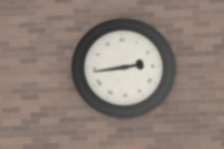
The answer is 2h44
